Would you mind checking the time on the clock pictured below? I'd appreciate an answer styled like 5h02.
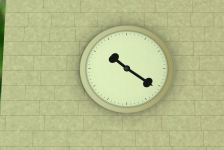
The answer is 10h21
